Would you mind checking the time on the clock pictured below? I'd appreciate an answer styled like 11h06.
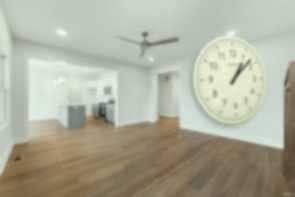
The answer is 1h08
